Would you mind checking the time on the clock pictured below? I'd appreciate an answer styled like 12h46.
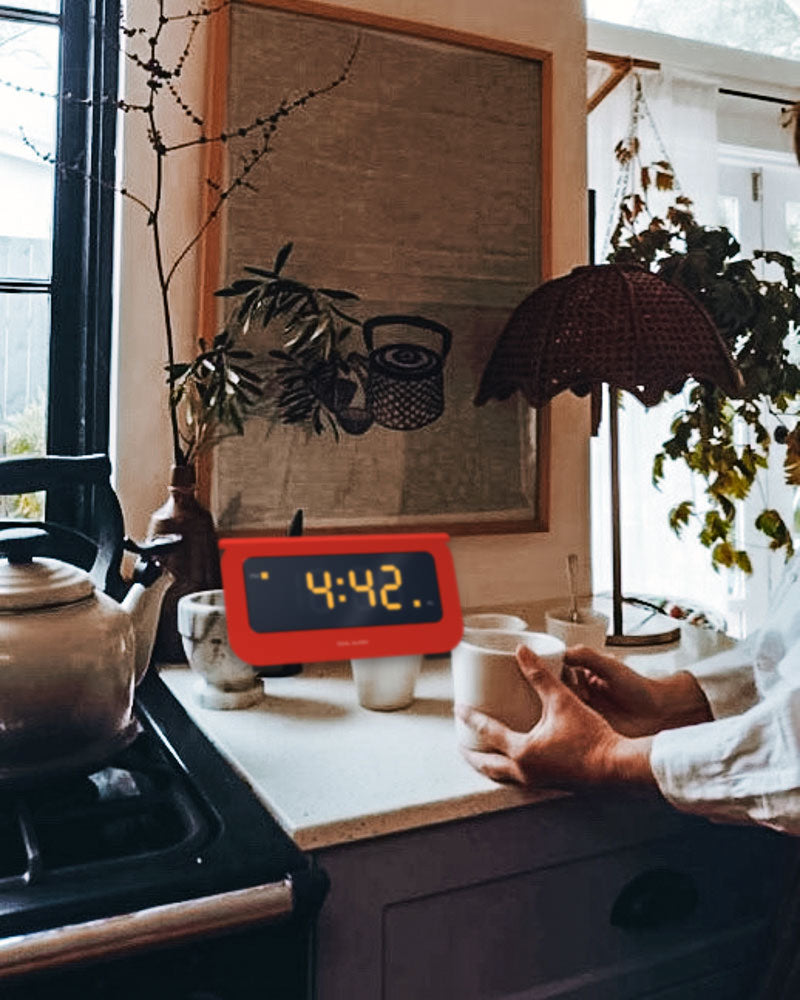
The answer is 4h42
